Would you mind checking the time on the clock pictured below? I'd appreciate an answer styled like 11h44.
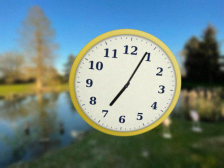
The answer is 7h04
